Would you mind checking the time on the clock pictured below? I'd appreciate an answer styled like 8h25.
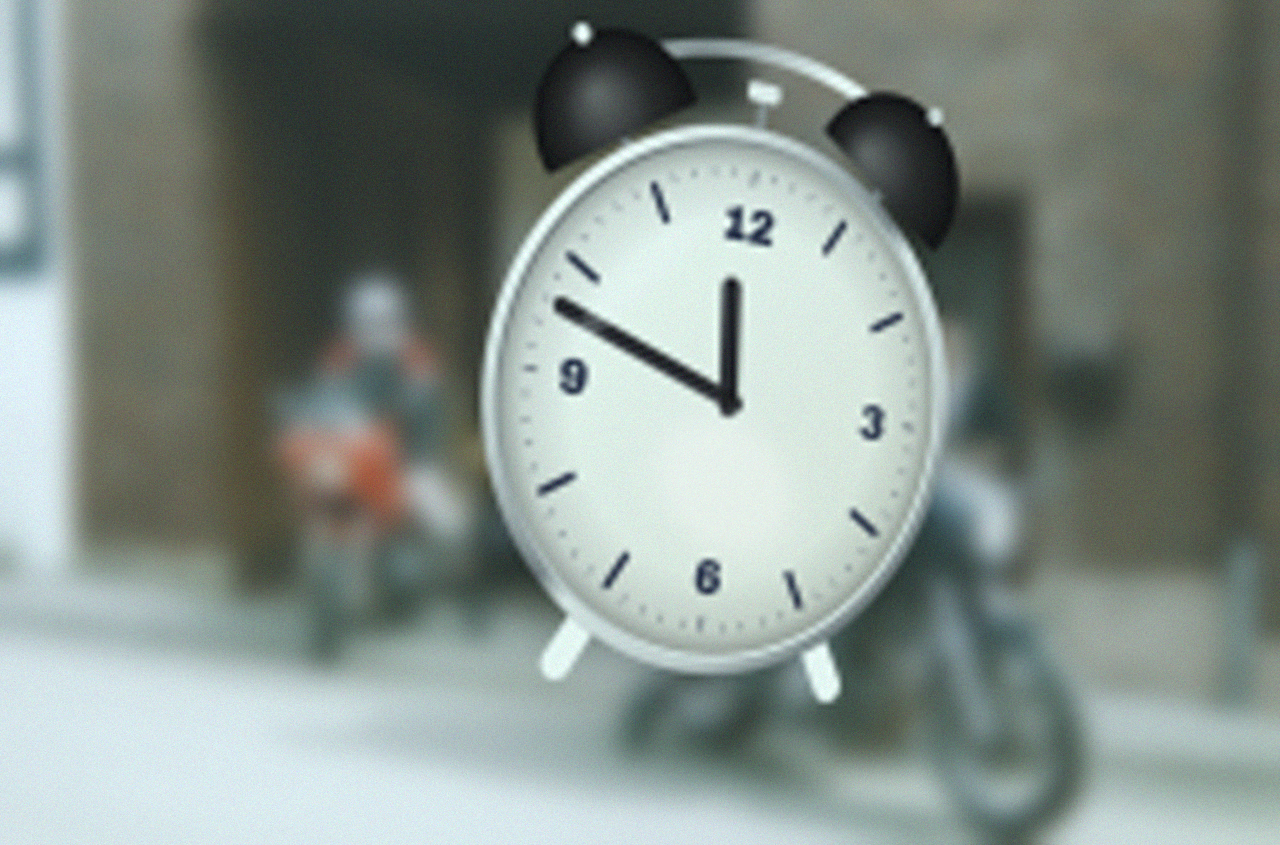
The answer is 11h48
